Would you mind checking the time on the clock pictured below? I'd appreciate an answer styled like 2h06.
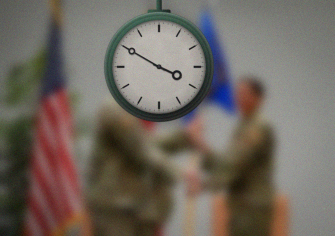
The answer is 3h50
